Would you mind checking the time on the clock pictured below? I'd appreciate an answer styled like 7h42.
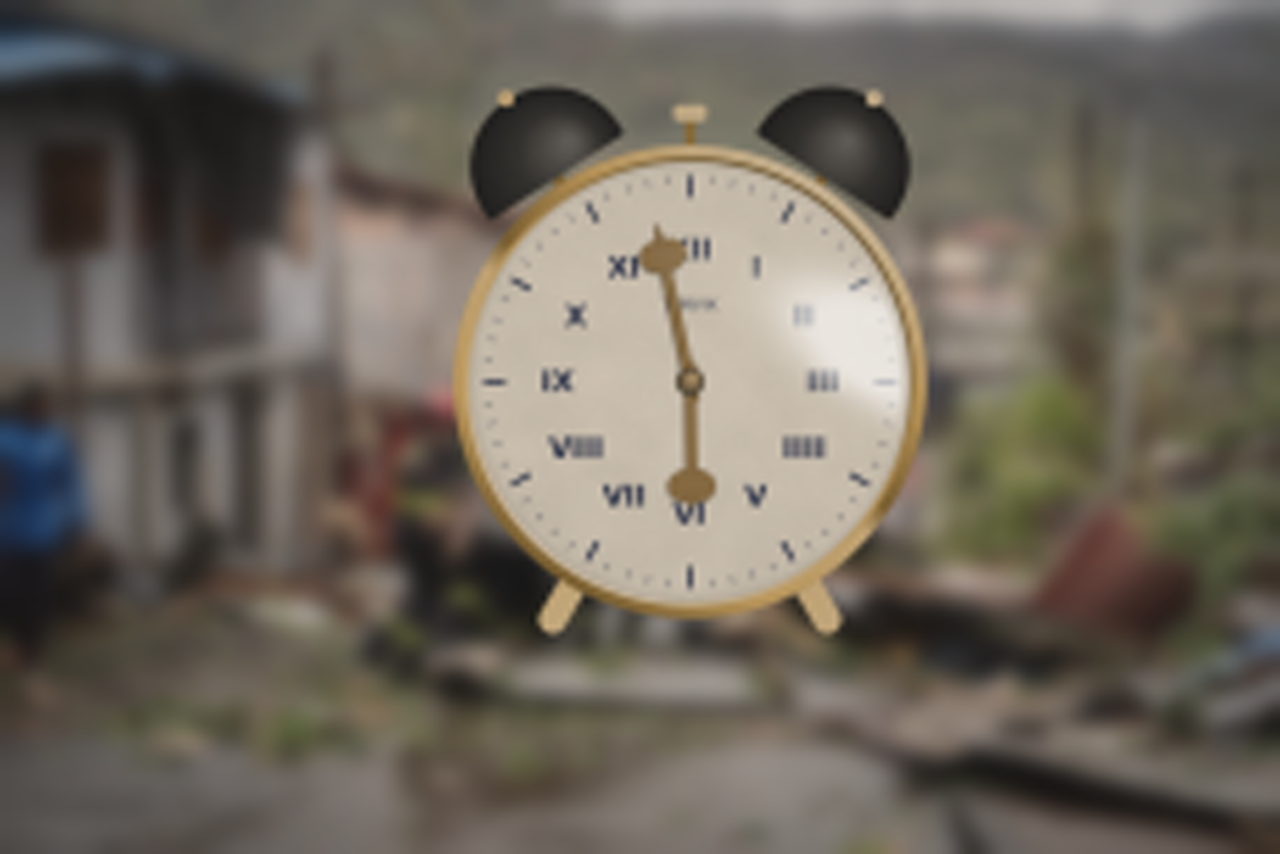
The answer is 5h58
